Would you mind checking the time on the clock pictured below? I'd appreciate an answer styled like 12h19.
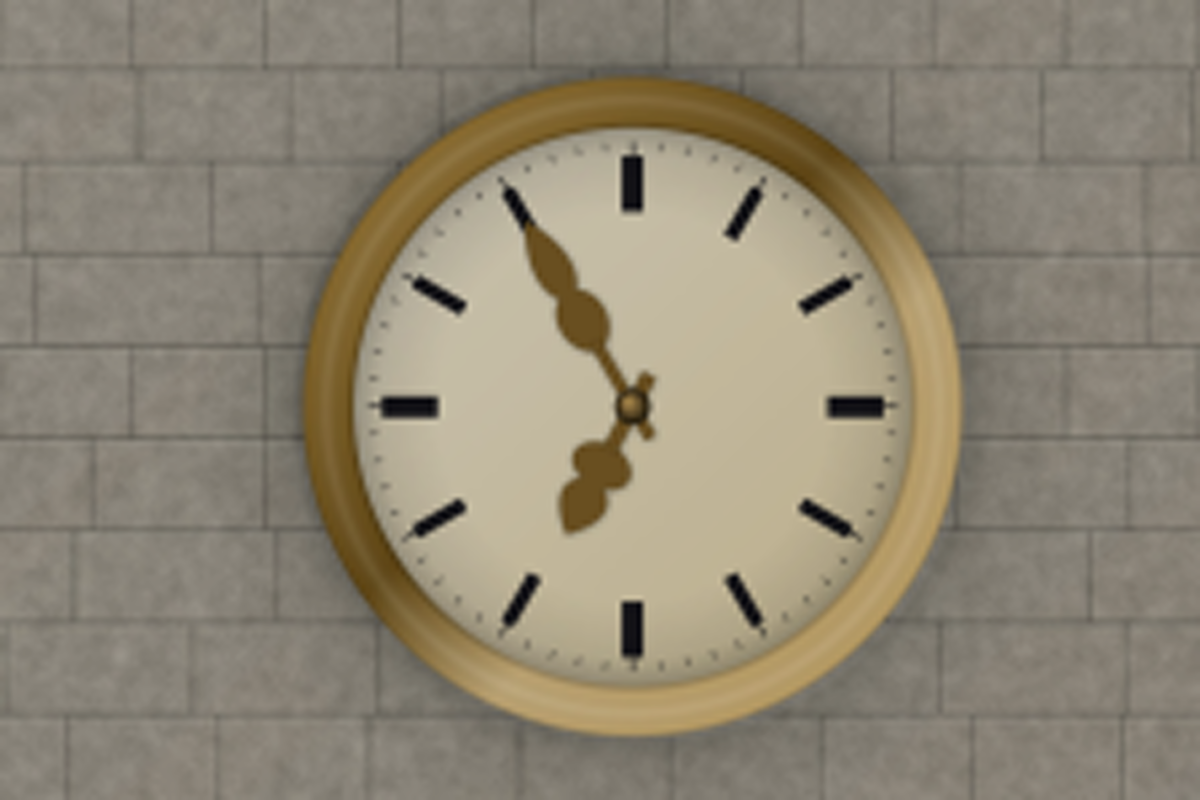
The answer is 6h55
